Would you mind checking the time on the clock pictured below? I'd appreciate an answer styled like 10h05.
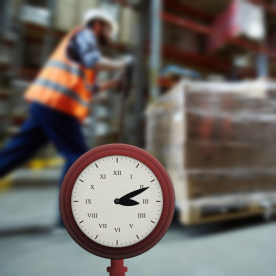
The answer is 3h11
